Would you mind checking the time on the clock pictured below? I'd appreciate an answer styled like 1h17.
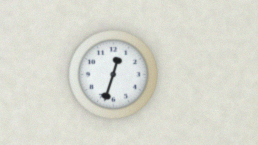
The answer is 12h33
